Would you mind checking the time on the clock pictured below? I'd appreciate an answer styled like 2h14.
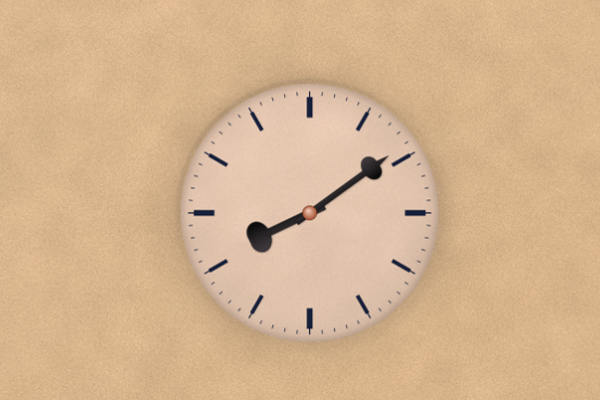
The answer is 8h09
